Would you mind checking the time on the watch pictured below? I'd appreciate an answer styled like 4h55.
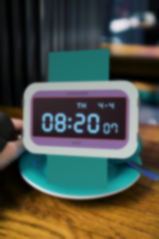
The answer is 8h20
